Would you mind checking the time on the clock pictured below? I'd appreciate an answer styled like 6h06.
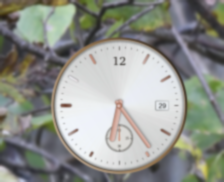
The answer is 6h24
